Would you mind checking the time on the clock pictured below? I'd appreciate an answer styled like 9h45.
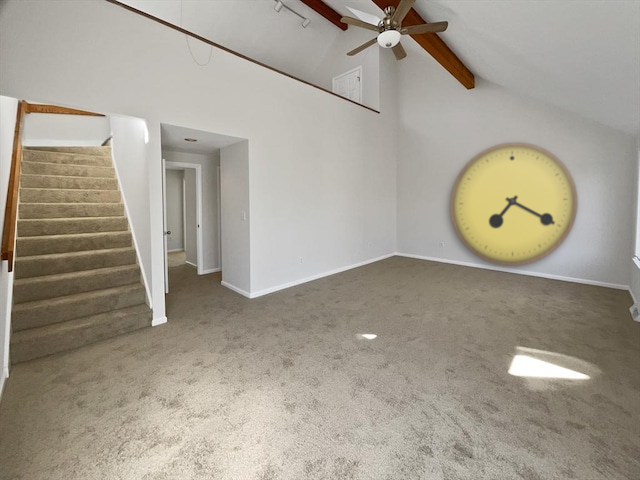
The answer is 7h20
